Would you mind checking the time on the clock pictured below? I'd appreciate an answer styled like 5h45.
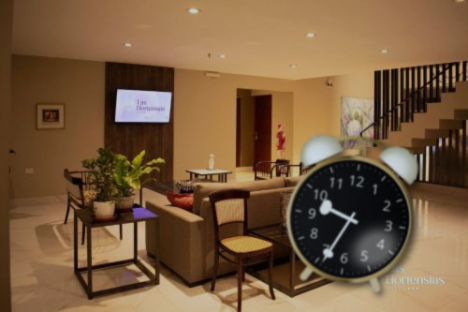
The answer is 9h34
